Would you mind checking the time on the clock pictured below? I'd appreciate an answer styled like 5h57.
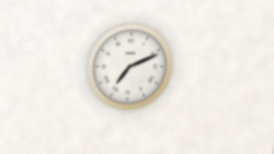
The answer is 7h11
